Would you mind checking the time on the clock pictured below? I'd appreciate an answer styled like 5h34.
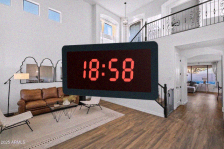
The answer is 18h58
